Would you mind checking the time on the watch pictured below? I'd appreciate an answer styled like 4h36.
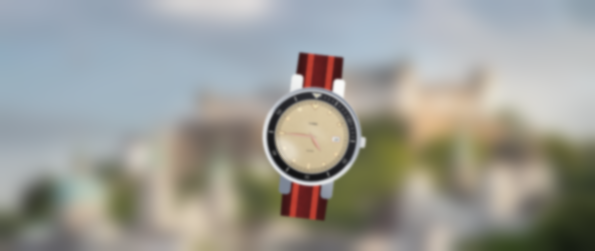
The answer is 4h45
